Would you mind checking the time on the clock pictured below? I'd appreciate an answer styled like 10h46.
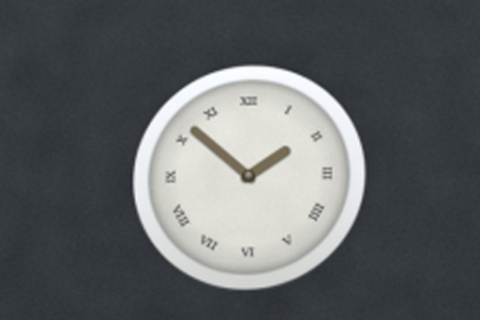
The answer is 1h52
